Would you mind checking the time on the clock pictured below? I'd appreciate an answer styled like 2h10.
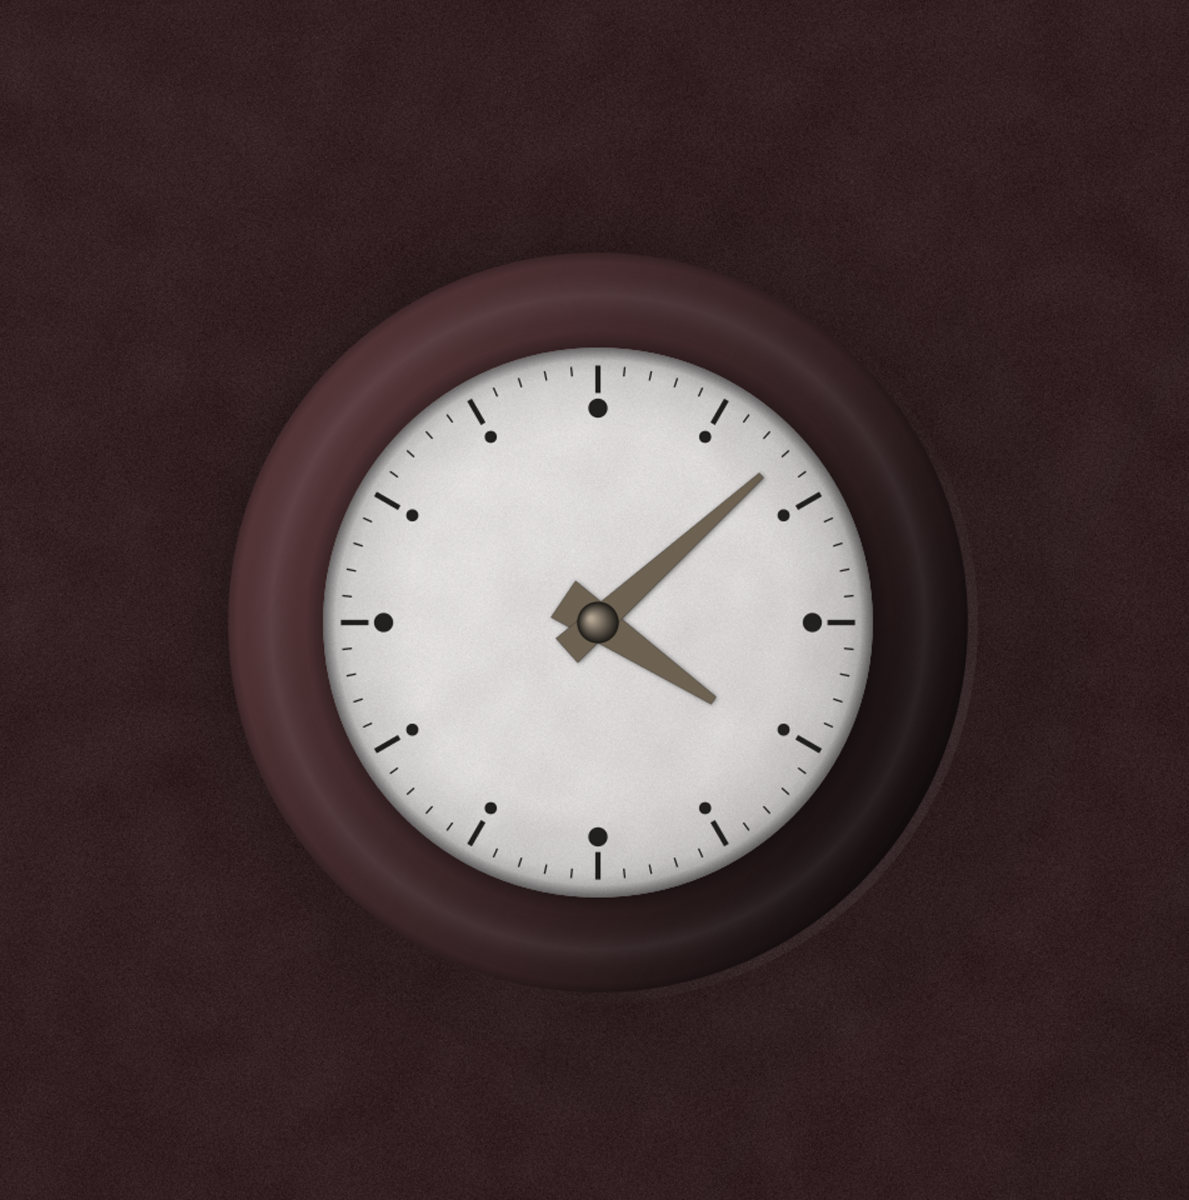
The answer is 4h08
